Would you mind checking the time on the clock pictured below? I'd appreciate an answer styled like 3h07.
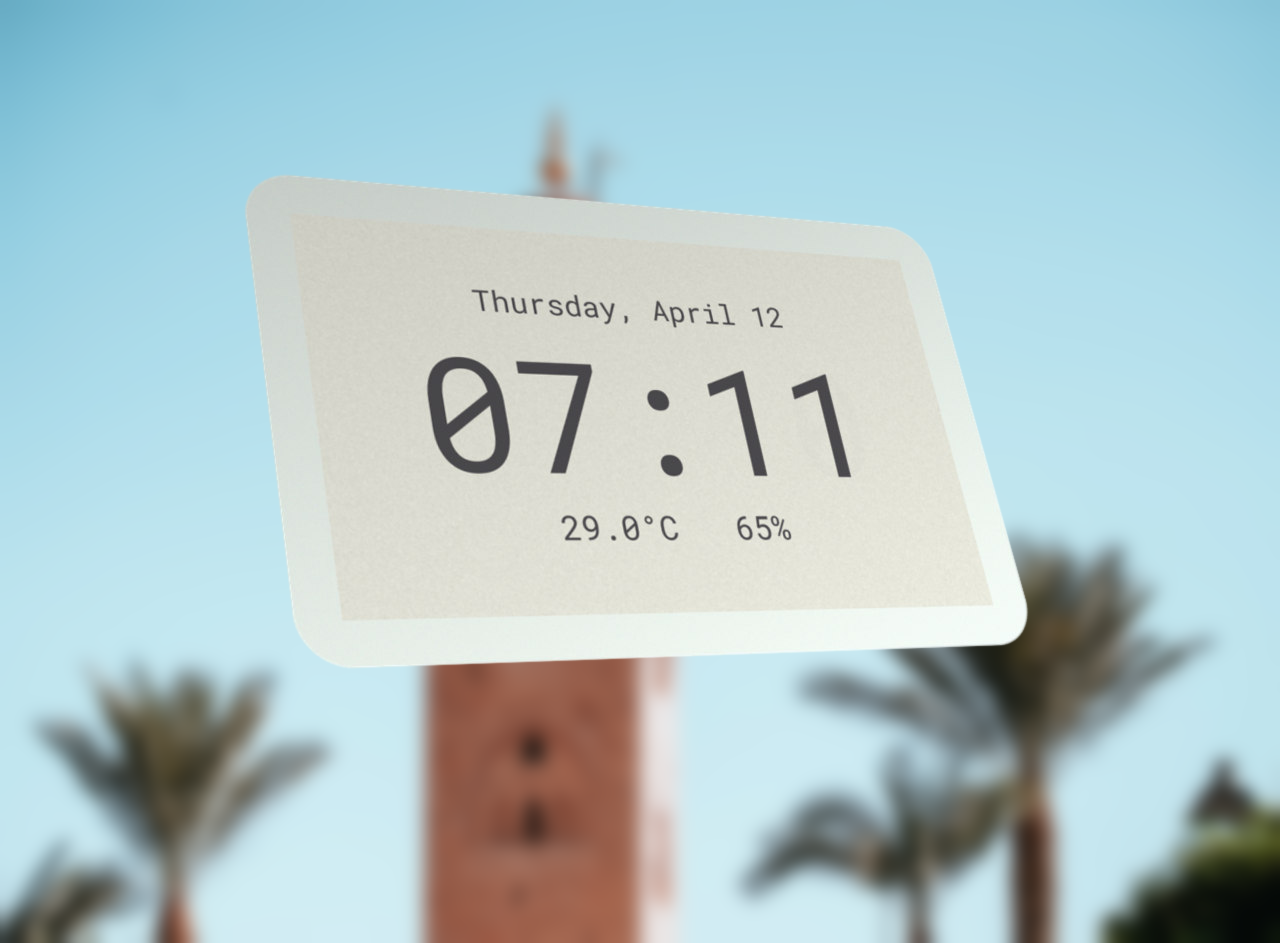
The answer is 7h11
